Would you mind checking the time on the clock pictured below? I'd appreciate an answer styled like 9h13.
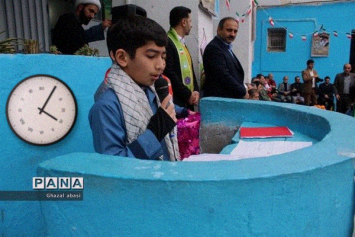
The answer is 4h05
